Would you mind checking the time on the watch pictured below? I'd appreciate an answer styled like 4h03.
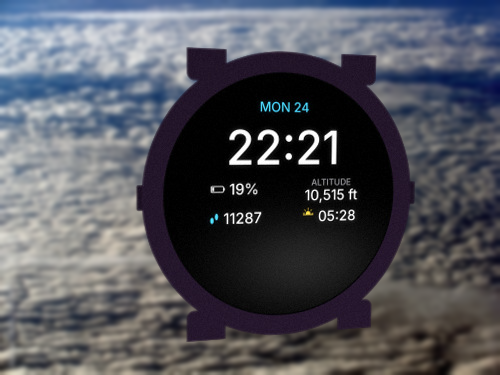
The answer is 22h21
